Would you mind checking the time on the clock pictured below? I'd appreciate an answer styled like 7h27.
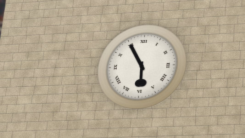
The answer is 5h55
